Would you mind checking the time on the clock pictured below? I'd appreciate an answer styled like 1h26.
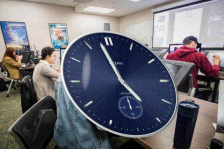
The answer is 4h58
